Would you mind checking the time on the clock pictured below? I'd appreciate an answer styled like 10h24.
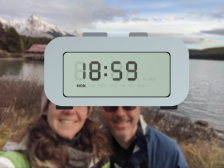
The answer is 18h59
